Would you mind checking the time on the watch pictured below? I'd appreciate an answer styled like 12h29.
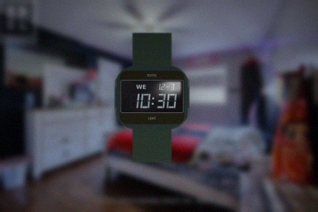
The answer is 10h30
